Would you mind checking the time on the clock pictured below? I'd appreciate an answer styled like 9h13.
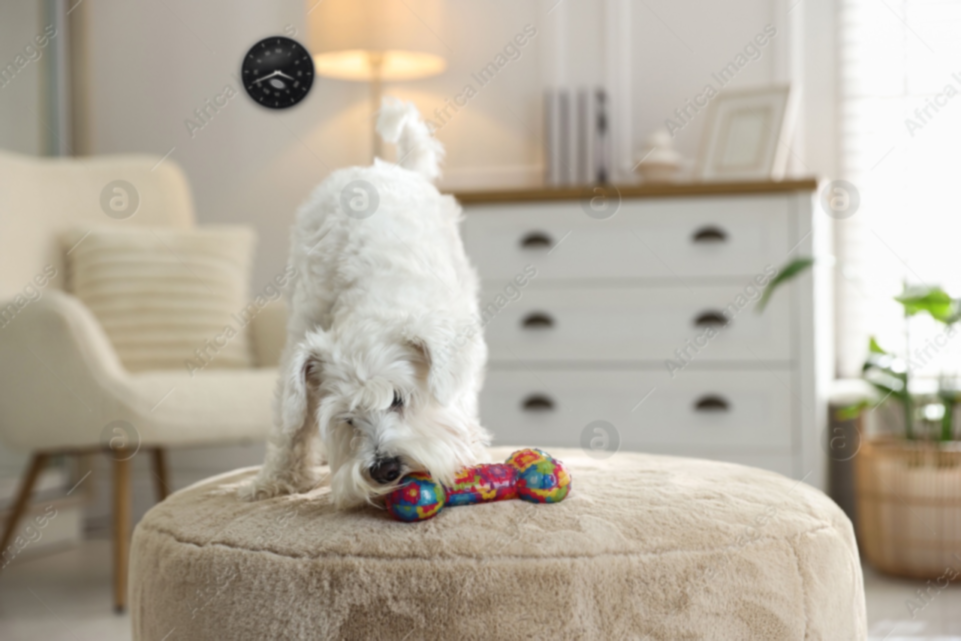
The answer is 3h41
